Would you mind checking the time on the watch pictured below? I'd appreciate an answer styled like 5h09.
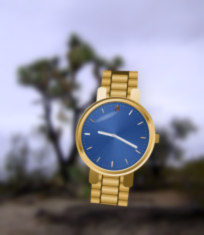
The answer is 9h19
